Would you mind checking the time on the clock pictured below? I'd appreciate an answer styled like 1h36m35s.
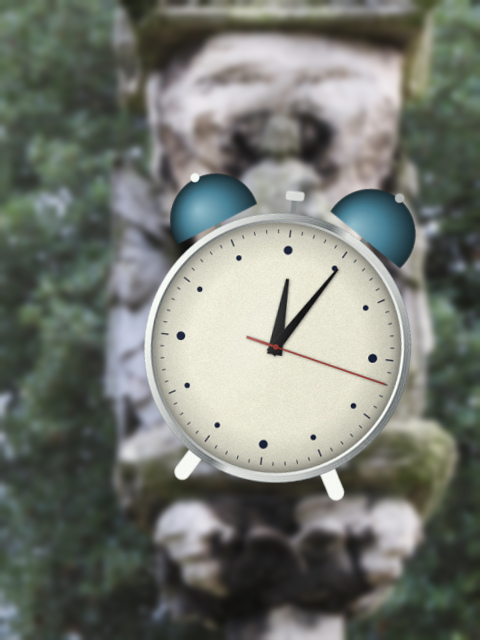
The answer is 12h05m17s
